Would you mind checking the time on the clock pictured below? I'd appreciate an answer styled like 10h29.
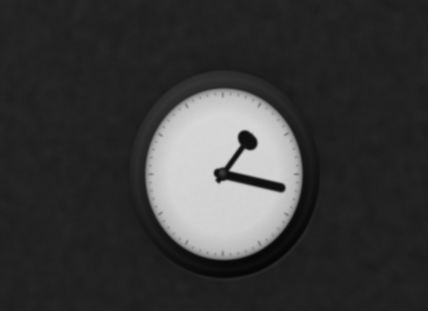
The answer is 1h17
